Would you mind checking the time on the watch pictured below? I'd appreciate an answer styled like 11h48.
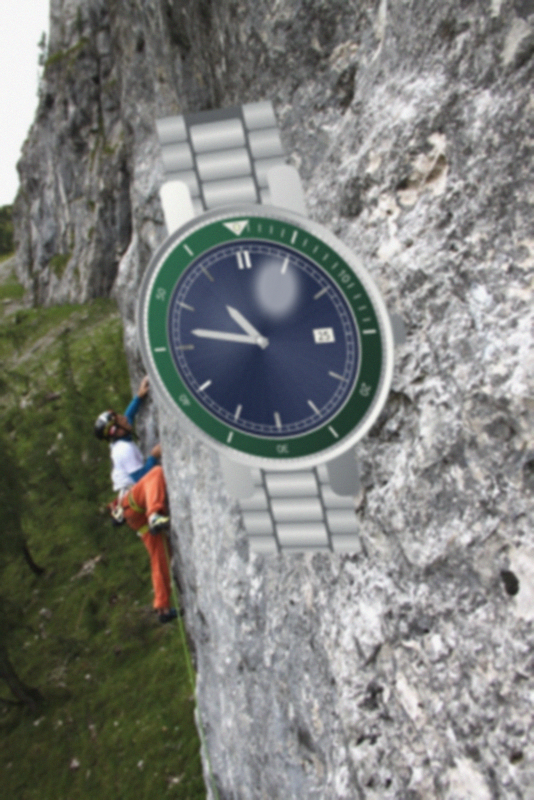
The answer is 10h47
